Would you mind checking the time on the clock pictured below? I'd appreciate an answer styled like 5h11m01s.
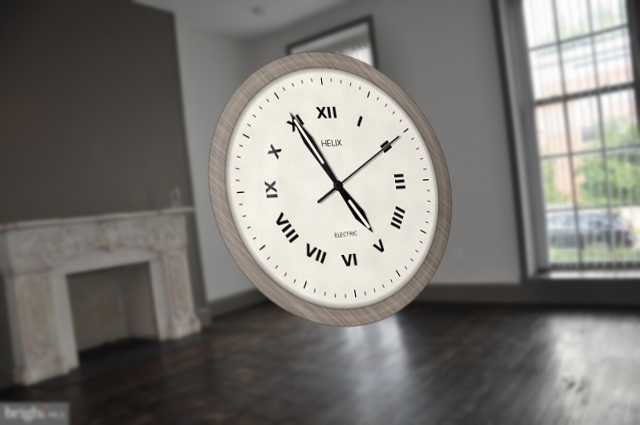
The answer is 4h55m10s
